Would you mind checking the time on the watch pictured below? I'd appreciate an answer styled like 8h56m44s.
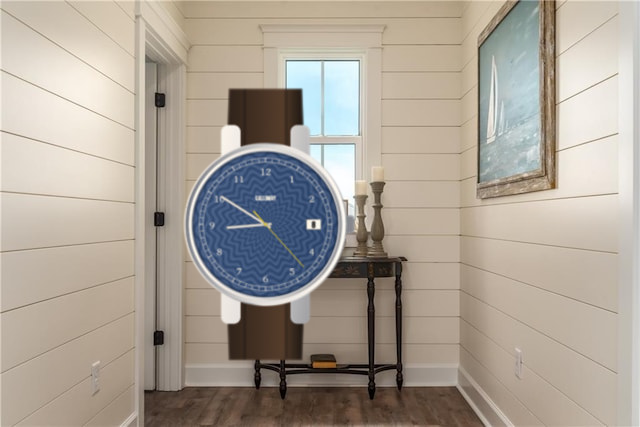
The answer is 8h50m23s
